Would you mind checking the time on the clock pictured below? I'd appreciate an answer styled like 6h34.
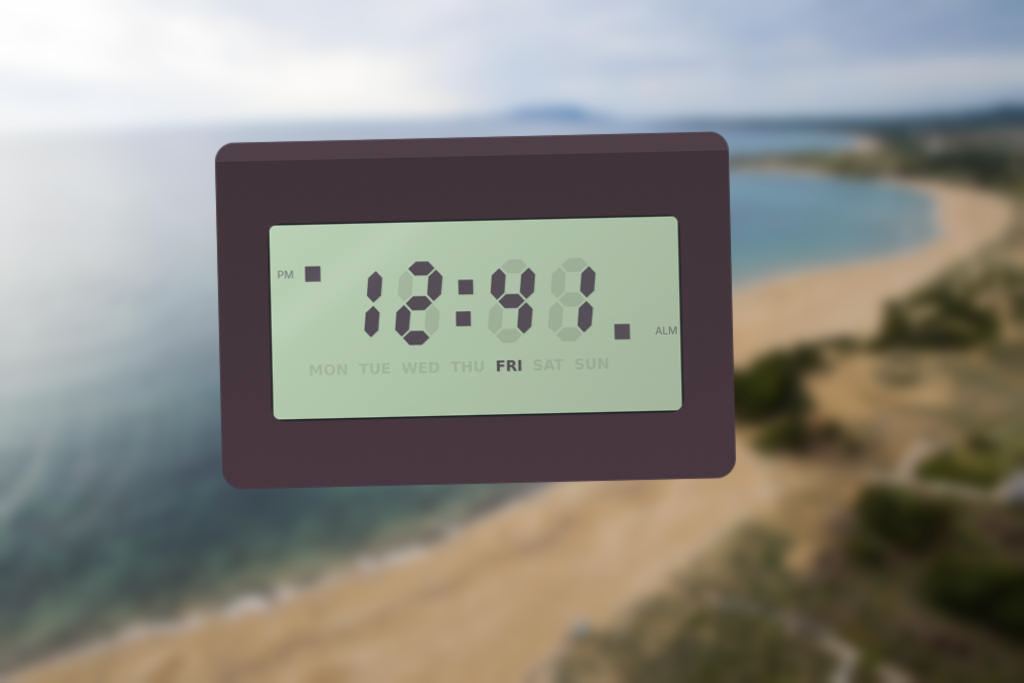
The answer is 12h41
